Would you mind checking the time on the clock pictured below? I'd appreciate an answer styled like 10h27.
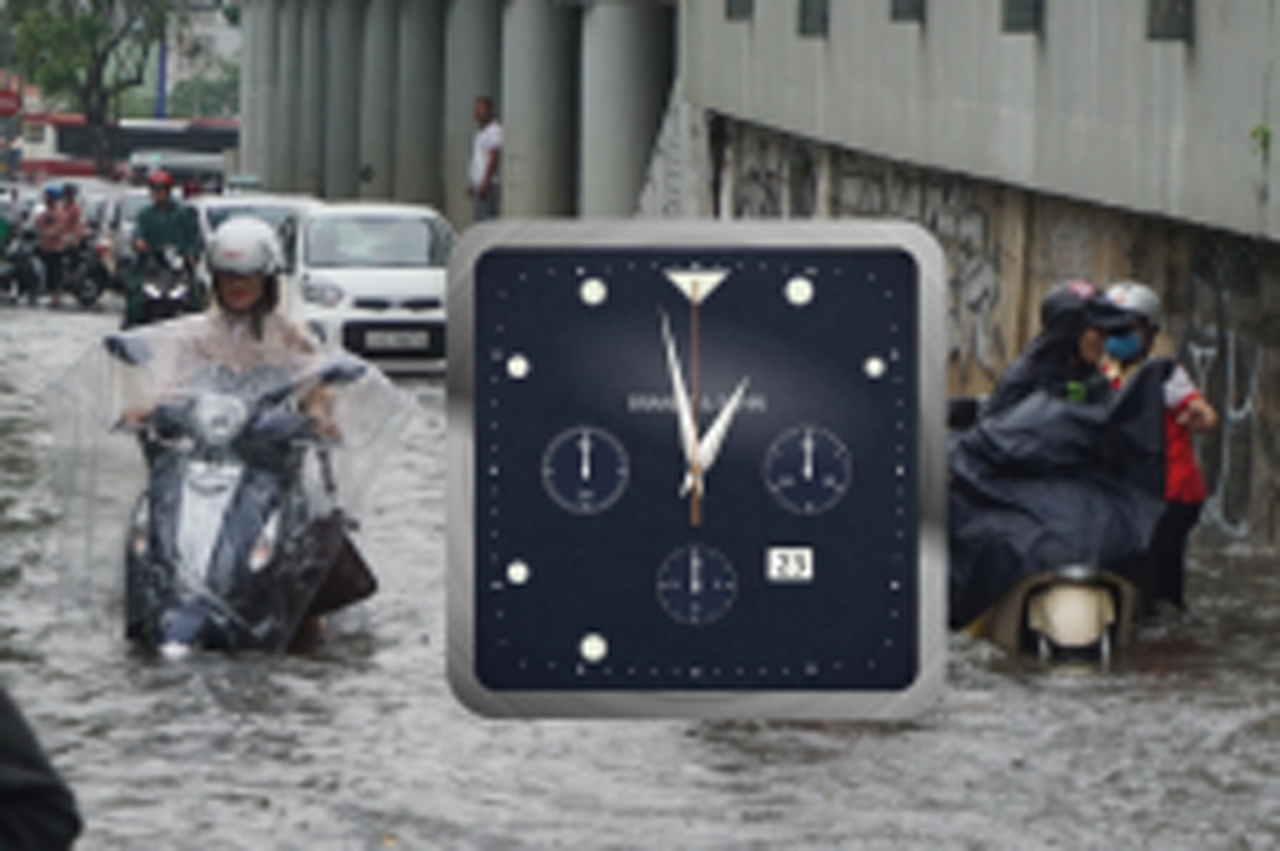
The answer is 12h58
